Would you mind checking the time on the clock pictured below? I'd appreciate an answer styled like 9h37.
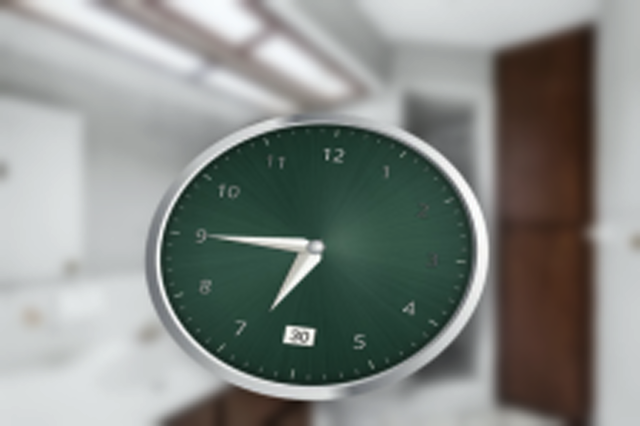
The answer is 6h45
